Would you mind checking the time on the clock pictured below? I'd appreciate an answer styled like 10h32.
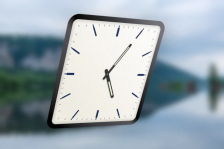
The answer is 5h05
